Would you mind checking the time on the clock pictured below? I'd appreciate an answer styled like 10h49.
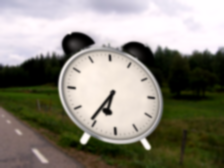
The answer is 6h36
